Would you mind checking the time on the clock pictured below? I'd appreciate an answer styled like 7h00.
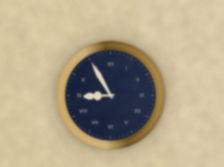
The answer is 8h55
